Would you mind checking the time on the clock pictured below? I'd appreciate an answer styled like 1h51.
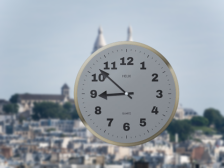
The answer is 8h52
